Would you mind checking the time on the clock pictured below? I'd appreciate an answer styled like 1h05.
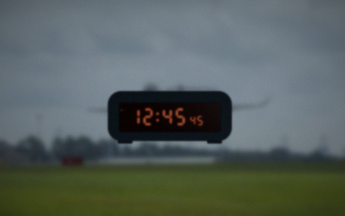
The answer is 12h45
